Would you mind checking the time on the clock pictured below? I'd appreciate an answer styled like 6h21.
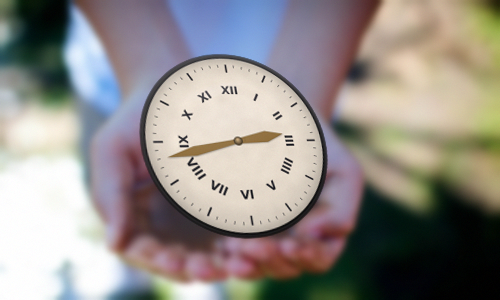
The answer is 2h43
